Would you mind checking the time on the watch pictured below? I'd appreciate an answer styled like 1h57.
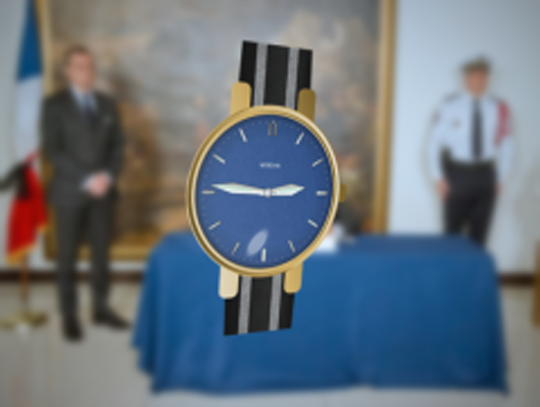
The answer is 2h46
